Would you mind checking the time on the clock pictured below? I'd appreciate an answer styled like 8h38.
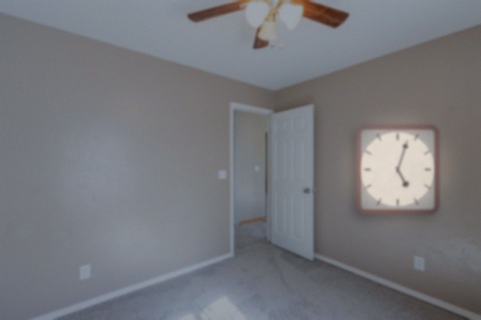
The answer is 5h03
